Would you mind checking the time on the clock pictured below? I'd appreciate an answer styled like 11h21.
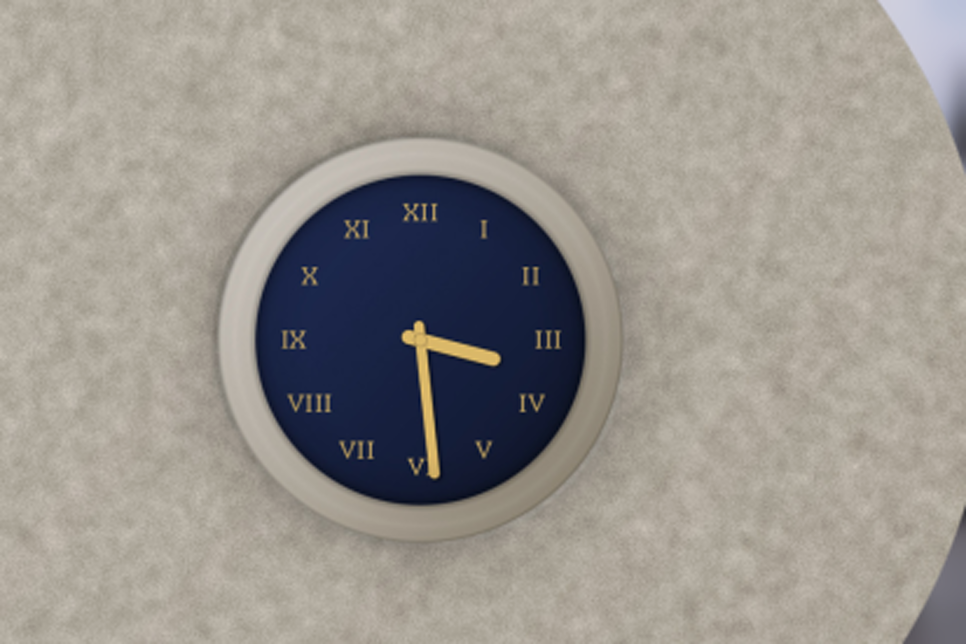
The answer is 3h29
